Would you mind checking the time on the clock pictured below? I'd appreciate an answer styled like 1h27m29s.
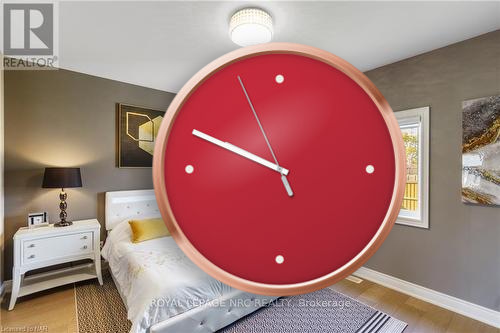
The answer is 9h48m56s
